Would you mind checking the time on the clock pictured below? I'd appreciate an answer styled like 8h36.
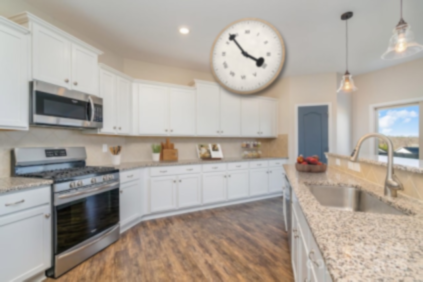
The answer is 3h53
